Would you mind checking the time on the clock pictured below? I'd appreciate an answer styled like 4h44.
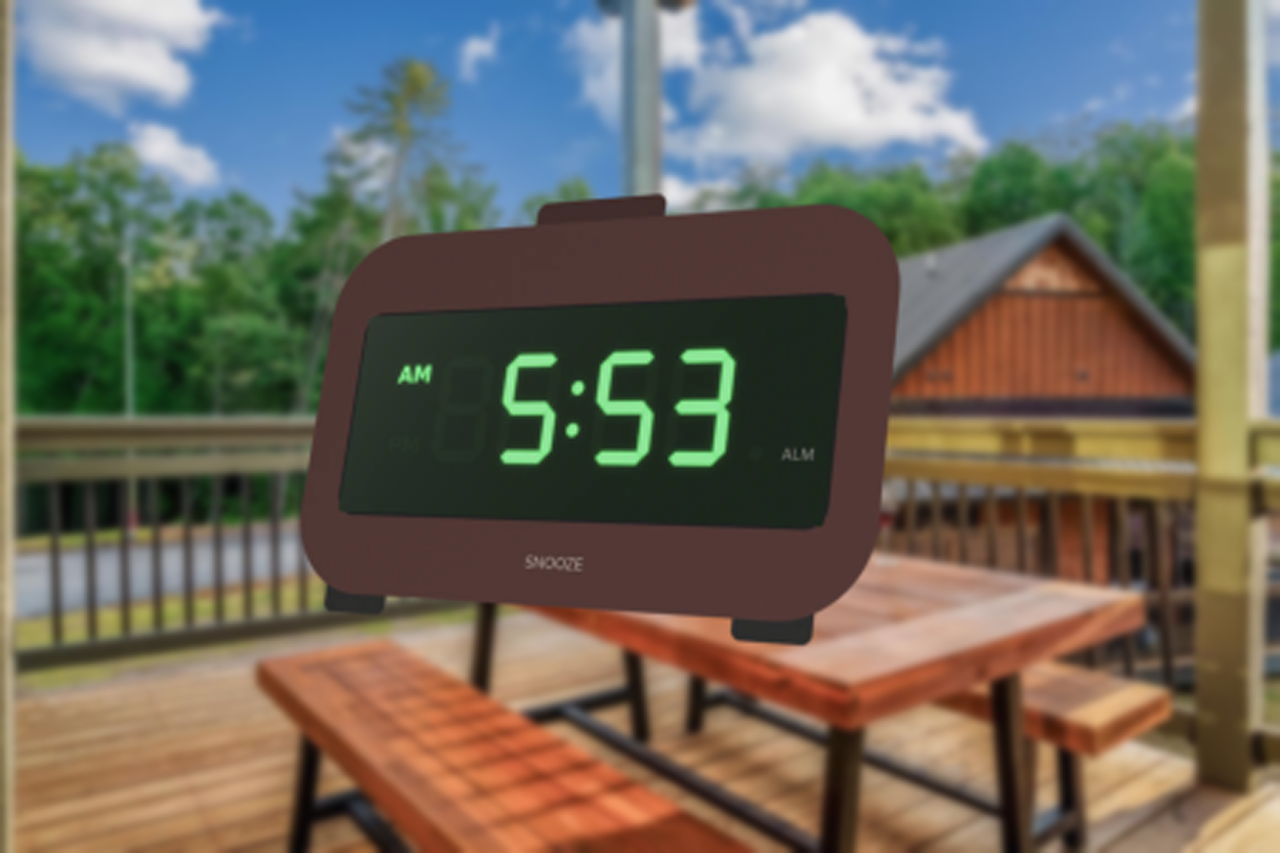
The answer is 5h53
